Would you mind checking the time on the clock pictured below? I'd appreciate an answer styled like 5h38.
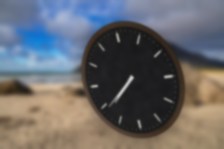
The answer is 7h39
